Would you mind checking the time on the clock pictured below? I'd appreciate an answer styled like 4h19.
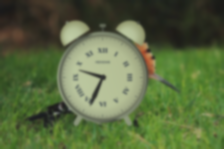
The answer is 9h34
